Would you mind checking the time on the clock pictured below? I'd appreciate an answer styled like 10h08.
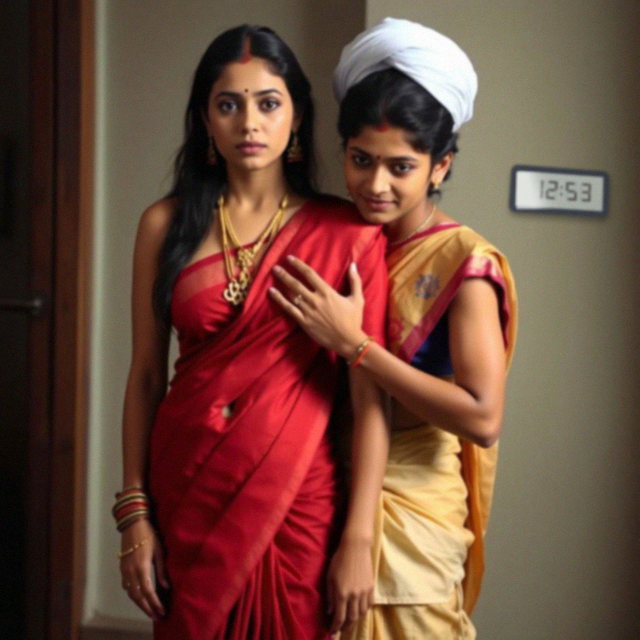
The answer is 12h53
